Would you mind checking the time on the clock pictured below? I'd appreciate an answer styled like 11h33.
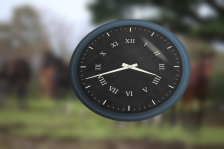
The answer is 3h42
